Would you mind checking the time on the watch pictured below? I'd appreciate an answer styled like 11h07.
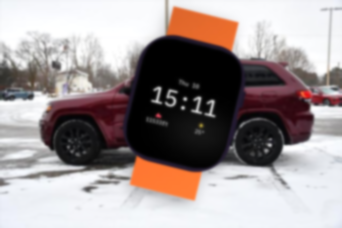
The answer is 15h11
